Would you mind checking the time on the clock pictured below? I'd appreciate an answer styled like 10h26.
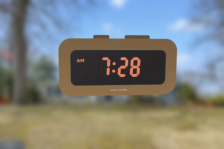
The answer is 7h28
